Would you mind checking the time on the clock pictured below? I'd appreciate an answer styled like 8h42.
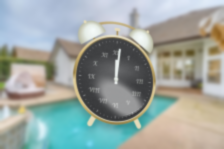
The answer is 12h01
